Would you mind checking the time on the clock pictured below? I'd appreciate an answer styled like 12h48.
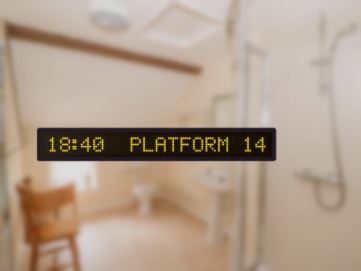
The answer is 18h40
